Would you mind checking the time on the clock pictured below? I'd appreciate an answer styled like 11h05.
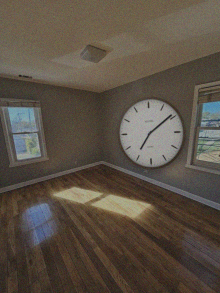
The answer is 7h09
